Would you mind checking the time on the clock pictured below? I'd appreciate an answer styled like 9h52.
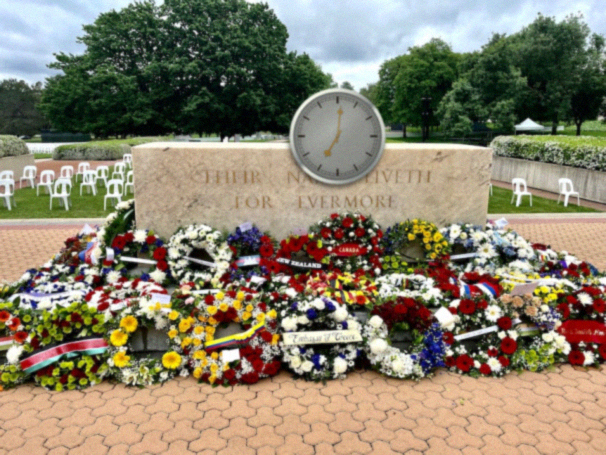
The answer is 7h01
